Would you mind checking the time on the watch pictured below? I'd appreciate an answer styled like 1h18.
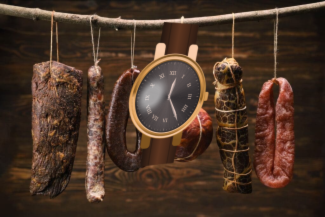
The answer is 12h25
